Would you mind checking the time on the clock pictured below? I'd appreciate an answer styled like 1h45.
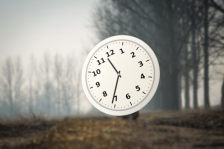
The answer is 11h36
